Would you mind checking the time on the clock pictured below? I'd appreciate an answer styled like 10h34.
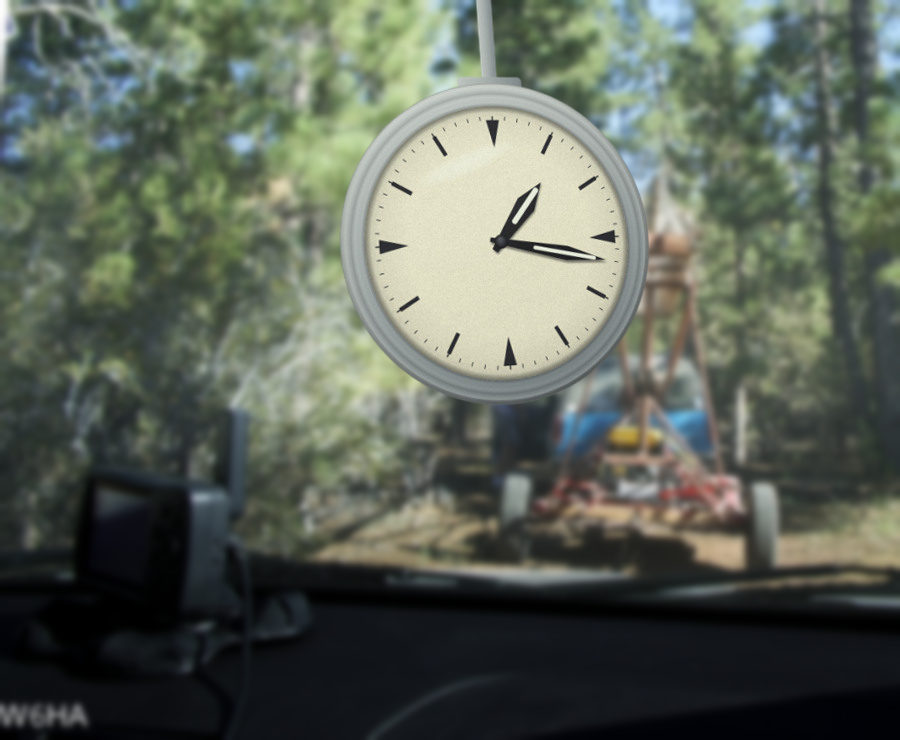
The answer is 1h17
